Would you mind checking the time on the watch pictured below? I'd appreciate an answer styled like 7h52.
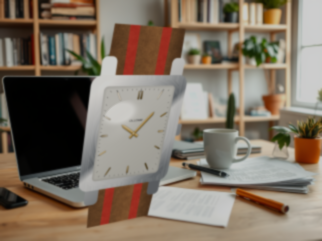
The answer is 10h07
